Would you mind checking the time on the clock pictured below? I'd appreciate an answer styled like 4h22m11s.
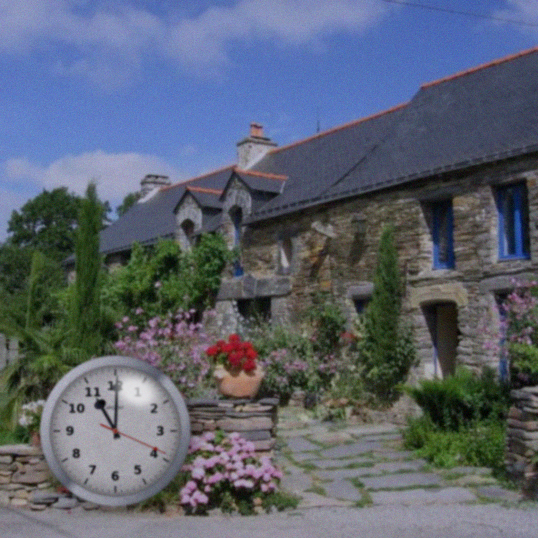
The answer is 11h00m19s
